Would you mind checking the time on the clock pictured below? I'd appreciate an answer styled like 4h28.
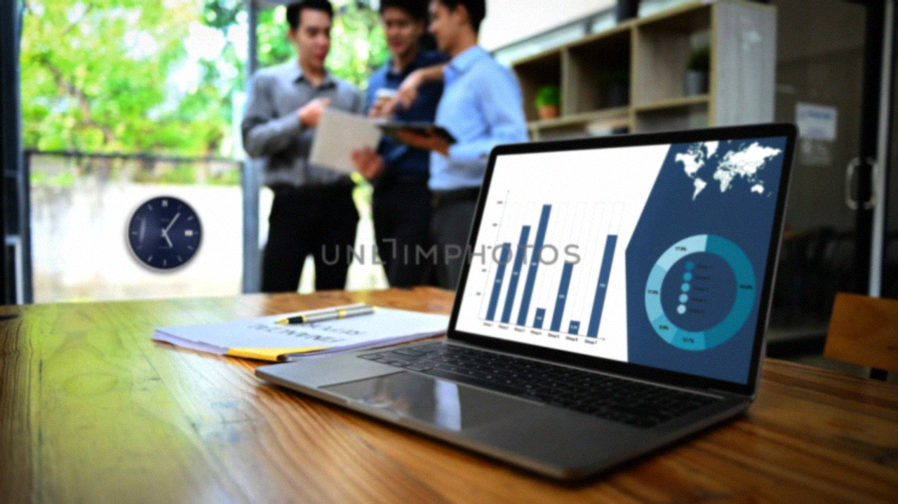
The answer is 5h06
